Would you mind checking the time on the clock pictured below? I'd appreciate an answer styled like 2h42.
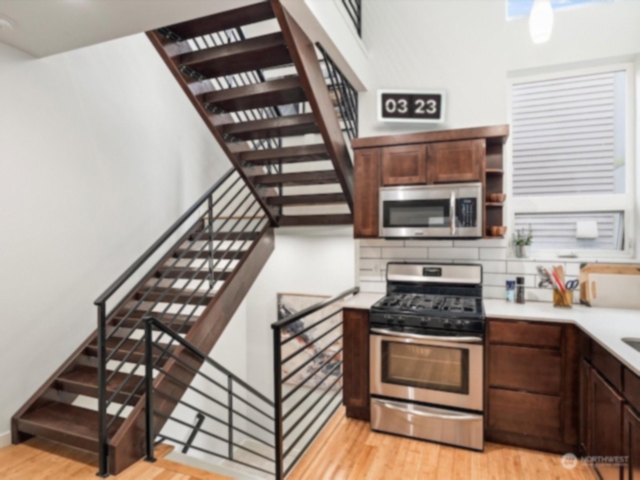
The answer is 3h23
